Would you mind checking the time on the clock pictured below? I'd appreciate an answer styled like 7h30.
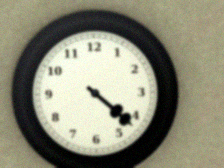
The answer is 4h22
